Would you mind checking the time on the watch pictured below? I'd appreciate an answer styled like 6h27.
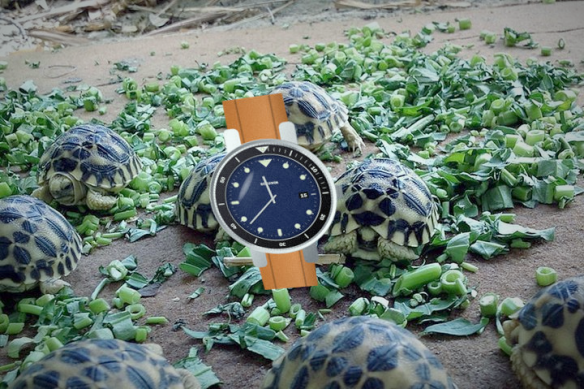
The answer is 11h38
